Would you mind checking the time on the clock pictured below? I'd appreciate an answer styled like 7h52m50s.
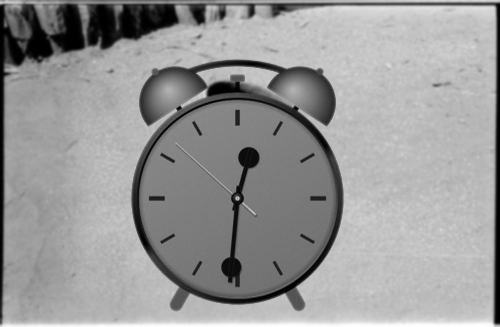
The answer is 12h30m52s
